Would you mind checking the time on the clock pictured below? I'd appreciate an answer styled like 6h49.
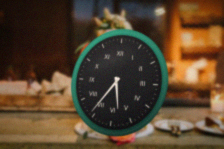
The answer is 5h36
